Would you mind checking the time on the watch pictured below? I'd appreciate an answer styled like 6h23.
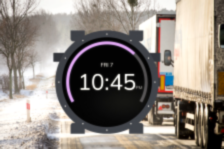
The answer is 10h45
